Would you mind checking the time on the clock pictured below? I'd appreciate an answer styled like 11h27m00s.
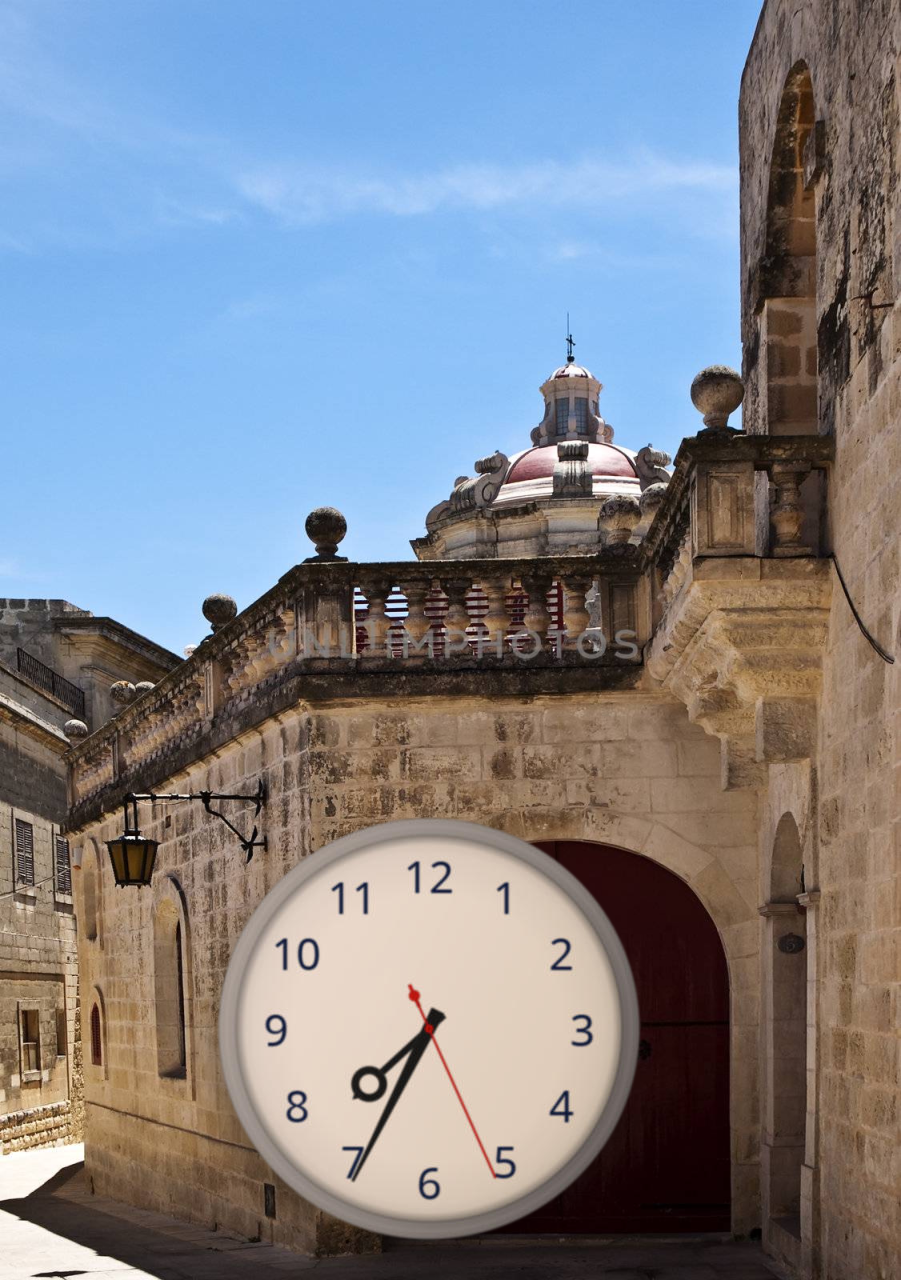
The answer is 7h34m26s
